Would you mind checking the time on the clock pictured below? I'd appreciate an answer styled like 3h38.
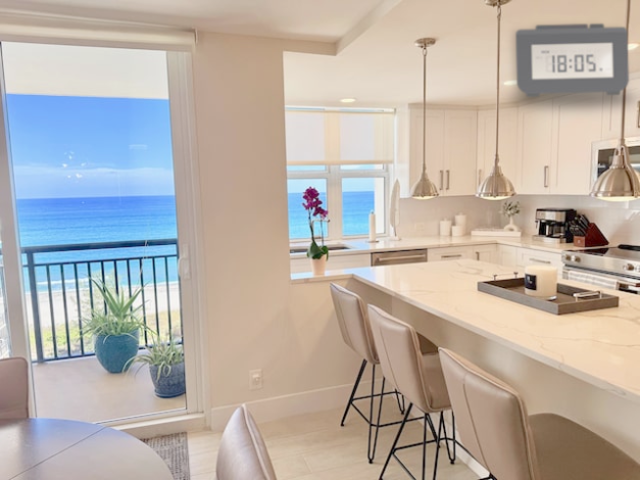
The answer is 18h05
